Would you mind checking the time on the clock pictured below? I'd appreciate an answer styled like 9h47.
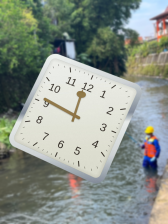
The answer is 11h46
